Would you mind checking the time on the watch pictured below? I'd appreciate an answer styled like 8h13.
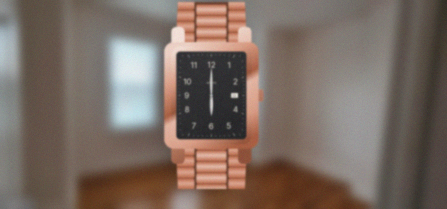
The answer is 6h00
